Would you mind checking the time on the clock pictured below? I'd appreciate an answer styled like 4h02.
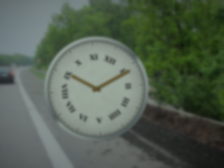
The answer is 9h06
